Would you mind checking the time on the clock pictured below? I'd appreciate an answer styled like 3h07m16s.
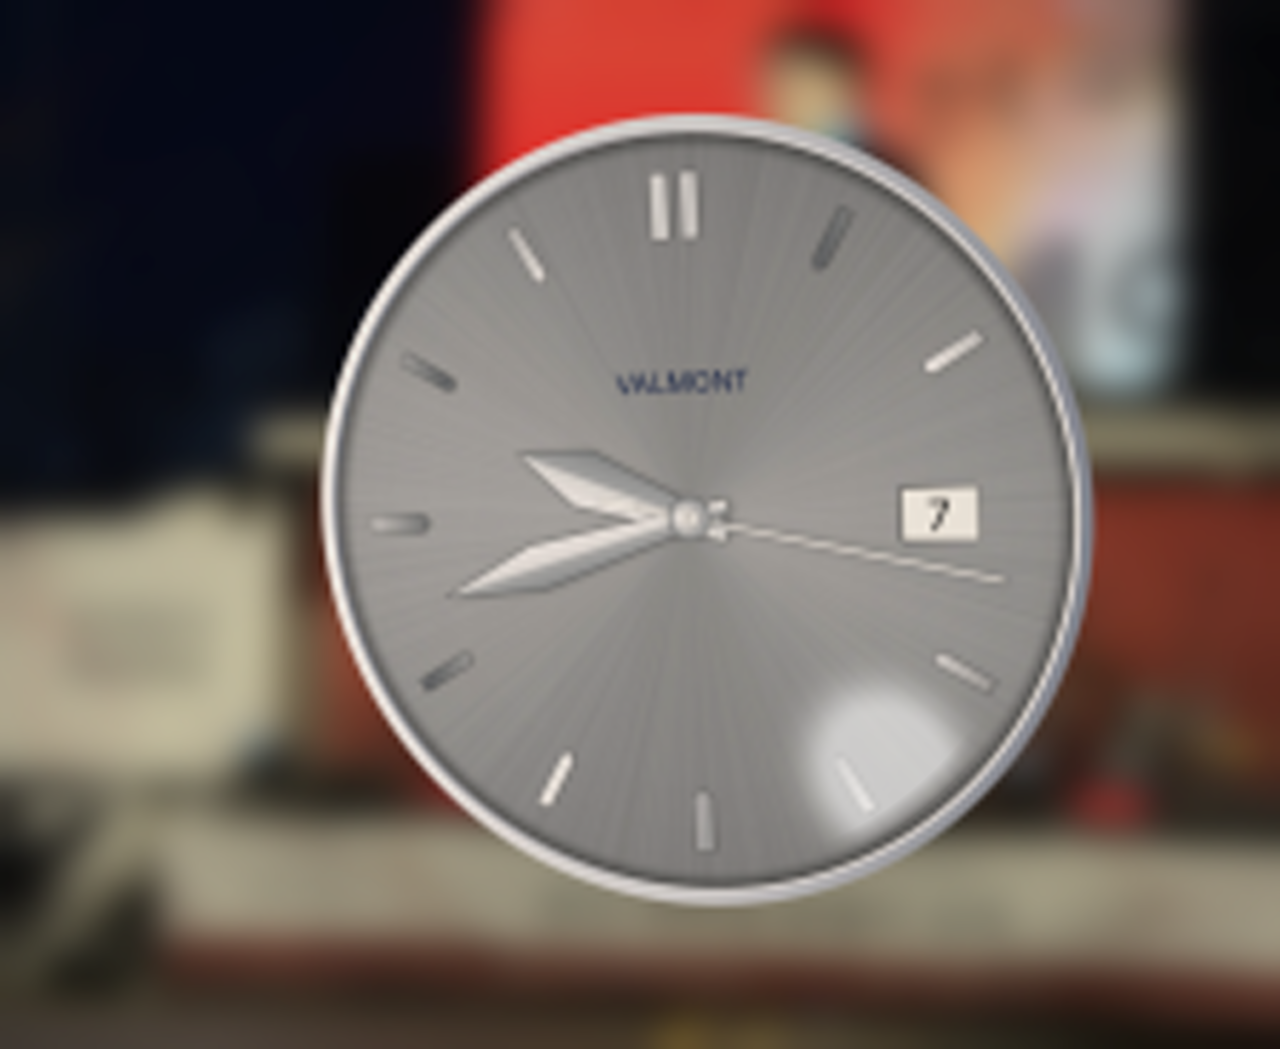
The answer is 9h42m17s
